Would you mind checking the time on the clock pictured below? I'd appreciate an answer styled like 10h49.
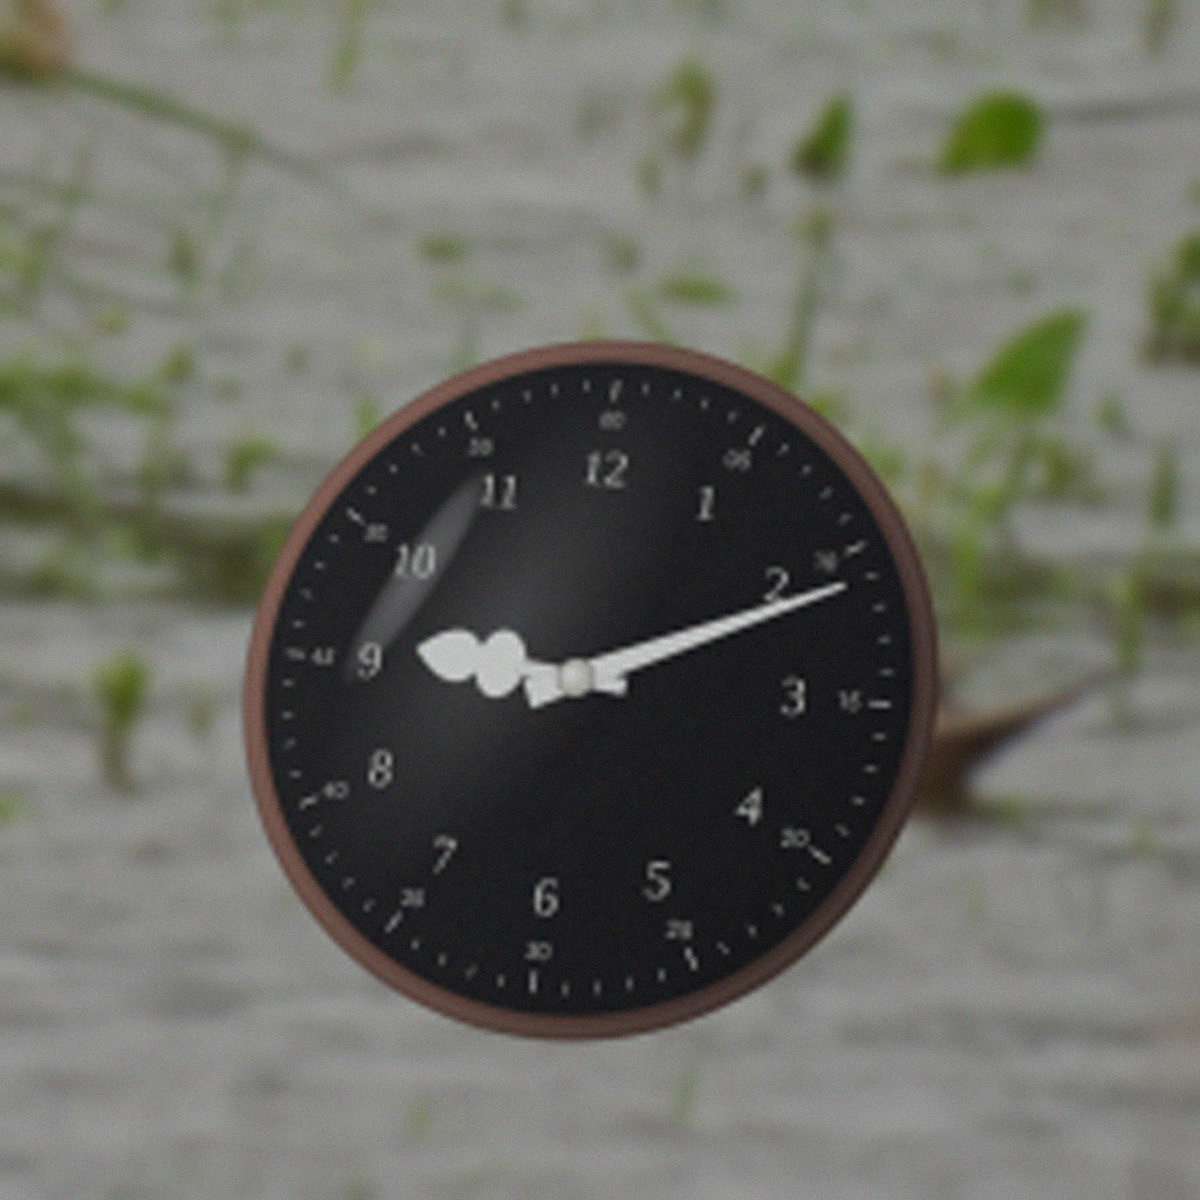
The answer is 9h11
